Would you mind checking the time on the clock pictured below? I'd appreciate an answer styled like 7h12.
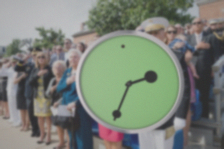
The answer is 2h35
